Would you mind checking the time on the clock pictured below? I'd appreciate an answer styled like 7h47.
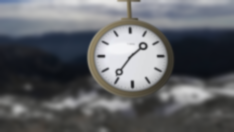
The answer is 1h36
